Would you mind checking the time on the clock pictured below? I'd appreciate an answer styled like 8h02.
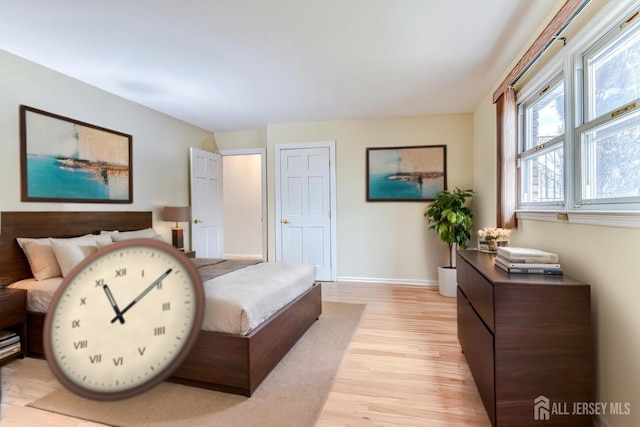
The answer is 11h09
